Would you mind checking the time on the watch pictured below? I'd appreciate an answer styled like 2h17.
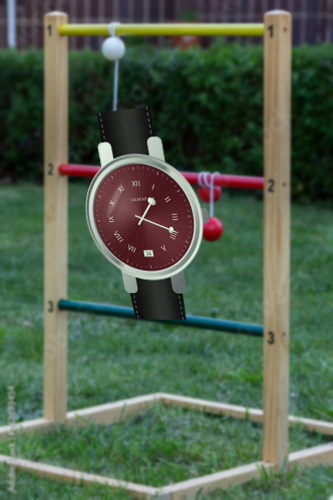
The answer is 1h19
